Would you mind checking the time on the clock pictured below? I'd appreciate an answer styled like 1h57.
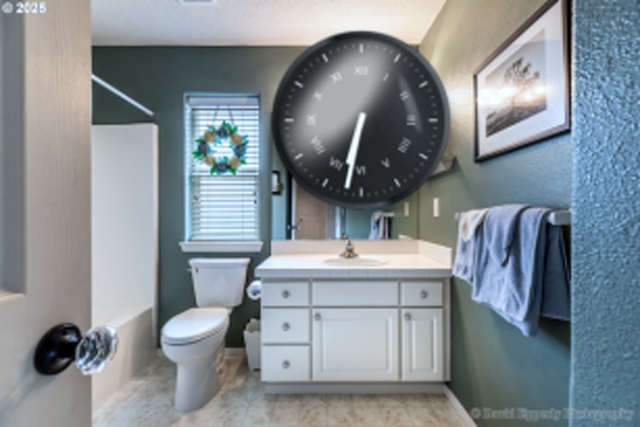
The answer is 6h32
